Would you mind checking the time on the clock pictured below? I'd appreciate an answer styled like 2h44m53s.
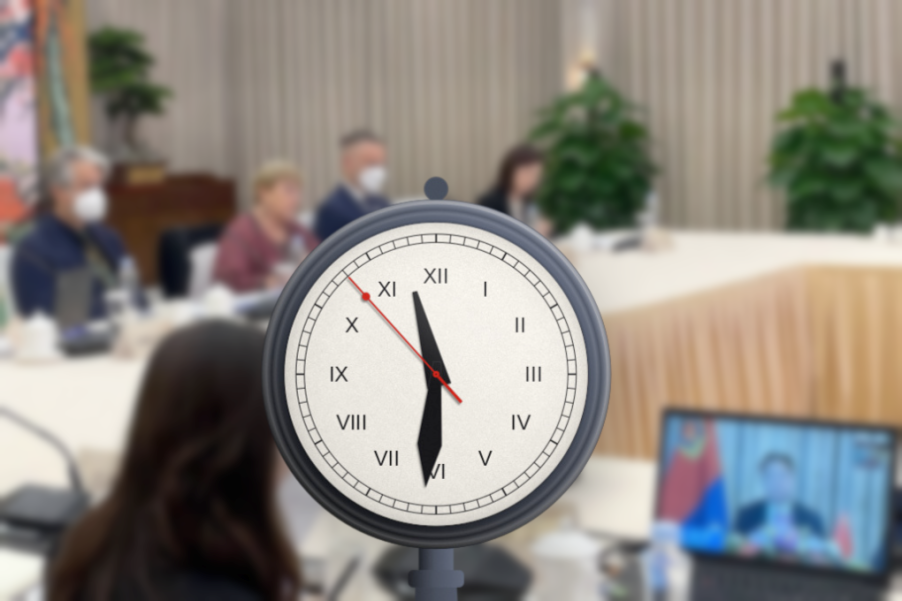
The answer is 11h30m53s
